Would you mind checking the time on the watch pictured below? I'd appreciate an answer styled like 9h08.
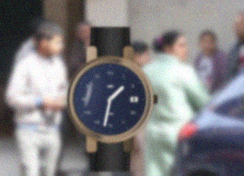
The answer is 1h32
